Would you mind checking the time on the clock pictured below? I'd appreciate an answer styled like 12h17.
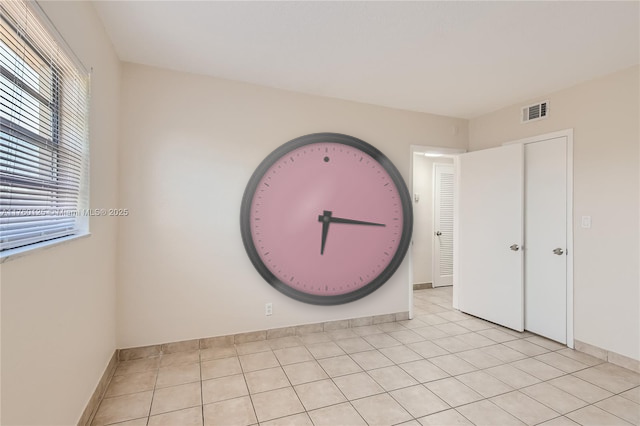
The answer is 6h16
